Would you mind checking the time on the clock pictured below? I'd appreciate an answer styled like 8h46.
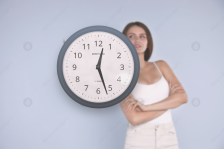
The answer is 12h27
